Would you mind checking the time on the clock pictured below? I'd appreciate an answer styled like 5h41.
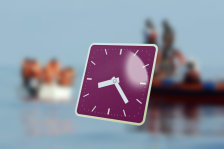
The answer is 8h23
